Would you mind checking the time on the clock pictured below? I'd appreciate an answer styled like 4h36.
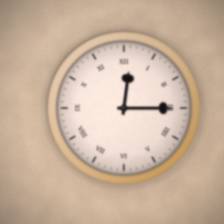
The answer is 12h15
